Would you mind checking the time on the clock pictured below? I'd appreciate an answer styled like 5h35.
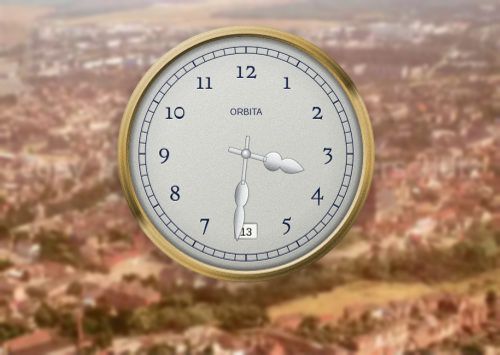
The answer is 3h31
